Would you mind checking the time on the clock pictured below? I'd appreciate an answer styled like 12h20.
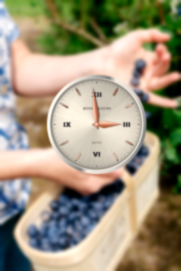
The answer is 2h59
